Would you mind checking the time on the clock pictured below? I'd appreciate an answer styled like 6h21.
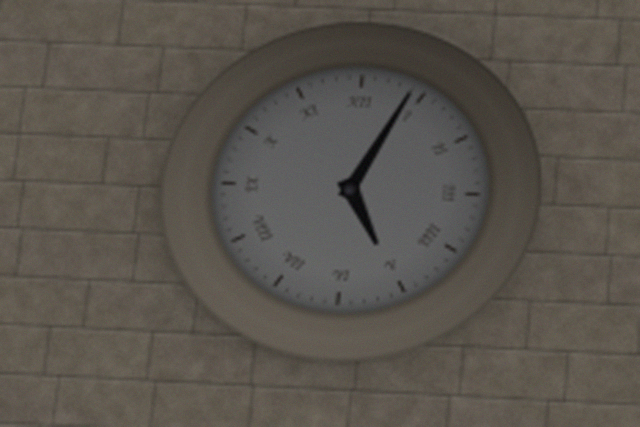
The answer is 5h04
